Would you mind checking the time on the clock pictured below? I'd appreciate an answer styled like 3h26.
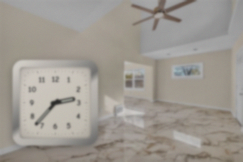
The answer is 2h37
